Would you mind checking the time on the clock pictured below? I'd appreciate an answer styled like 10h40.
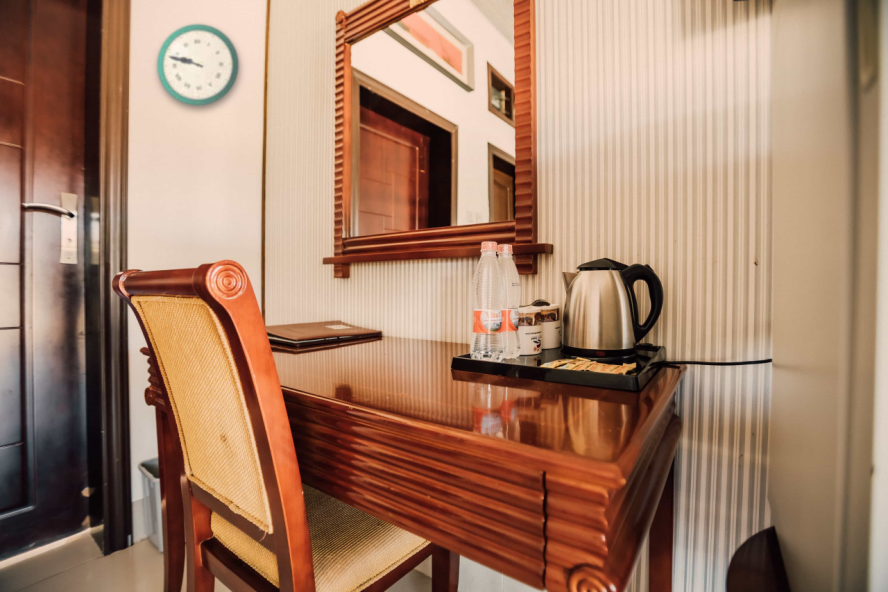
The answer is 9h48
